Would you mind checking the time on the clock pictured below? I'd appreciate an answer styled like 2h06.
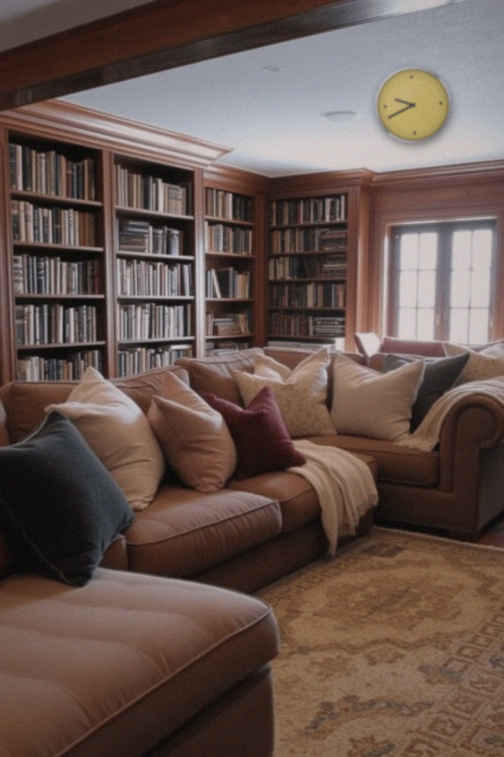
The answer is 9h41
